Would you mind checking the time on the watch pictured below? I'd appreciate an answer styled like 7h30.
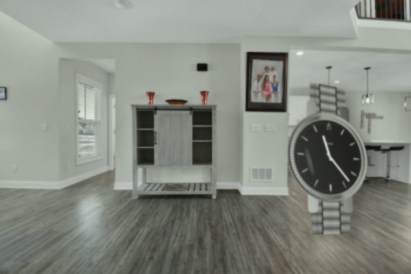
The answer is 11h23
